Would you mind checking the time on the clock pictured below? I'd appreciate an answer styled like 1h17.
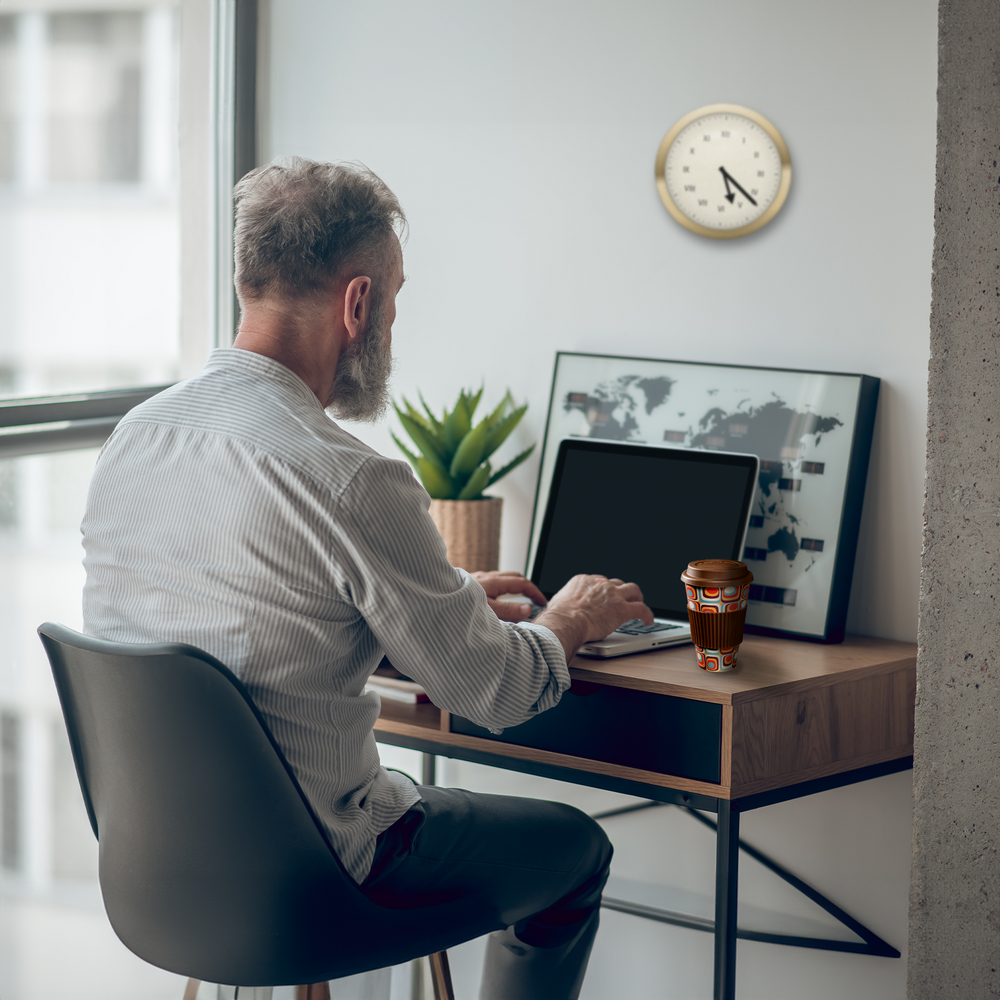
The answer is 5h22
